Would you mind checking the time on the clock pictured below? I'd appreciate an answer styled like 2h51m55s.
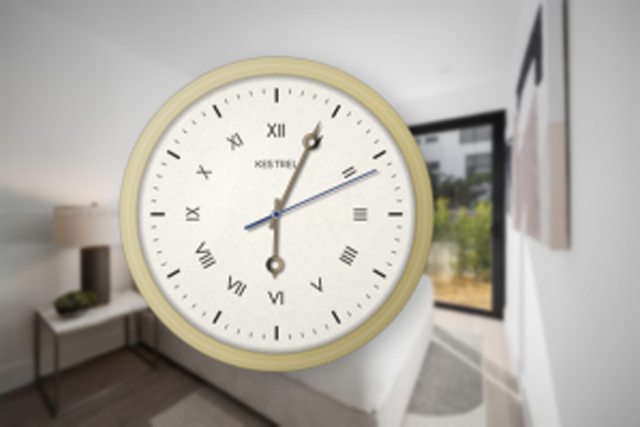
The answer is 6h04m11s
